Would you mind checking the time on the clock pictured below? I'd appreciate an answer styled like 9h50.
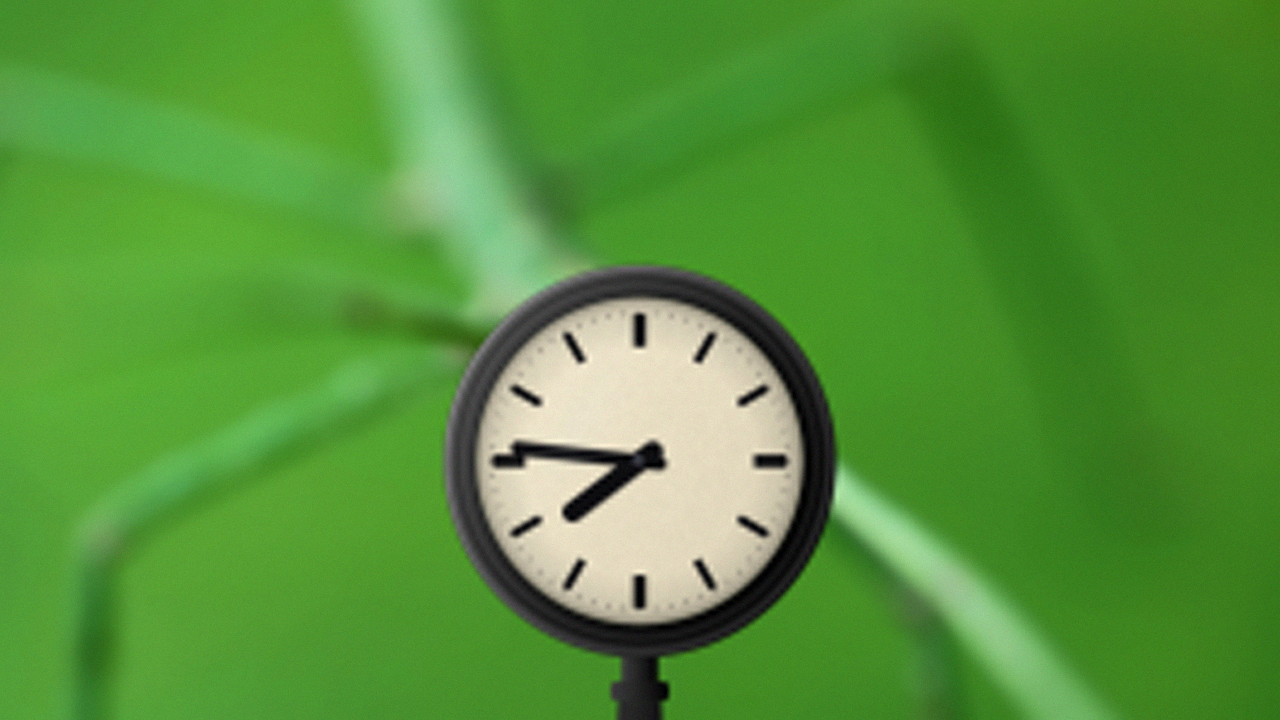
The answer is 7h46
